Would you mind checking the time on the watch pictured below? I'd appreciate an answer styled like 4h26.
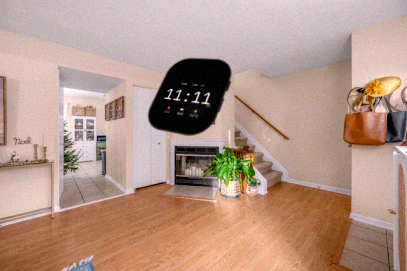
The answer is 11h11
